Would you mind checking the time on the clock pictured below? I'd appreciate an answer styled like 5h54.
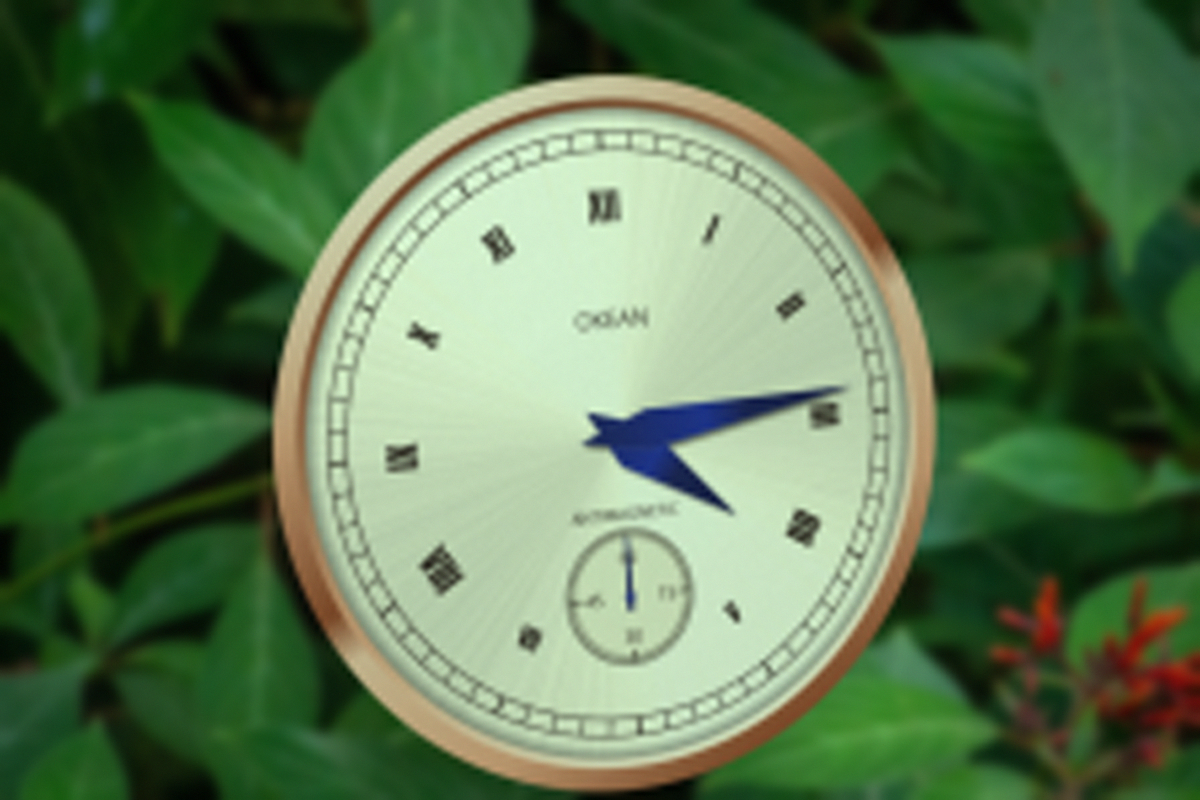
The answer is 4h14
